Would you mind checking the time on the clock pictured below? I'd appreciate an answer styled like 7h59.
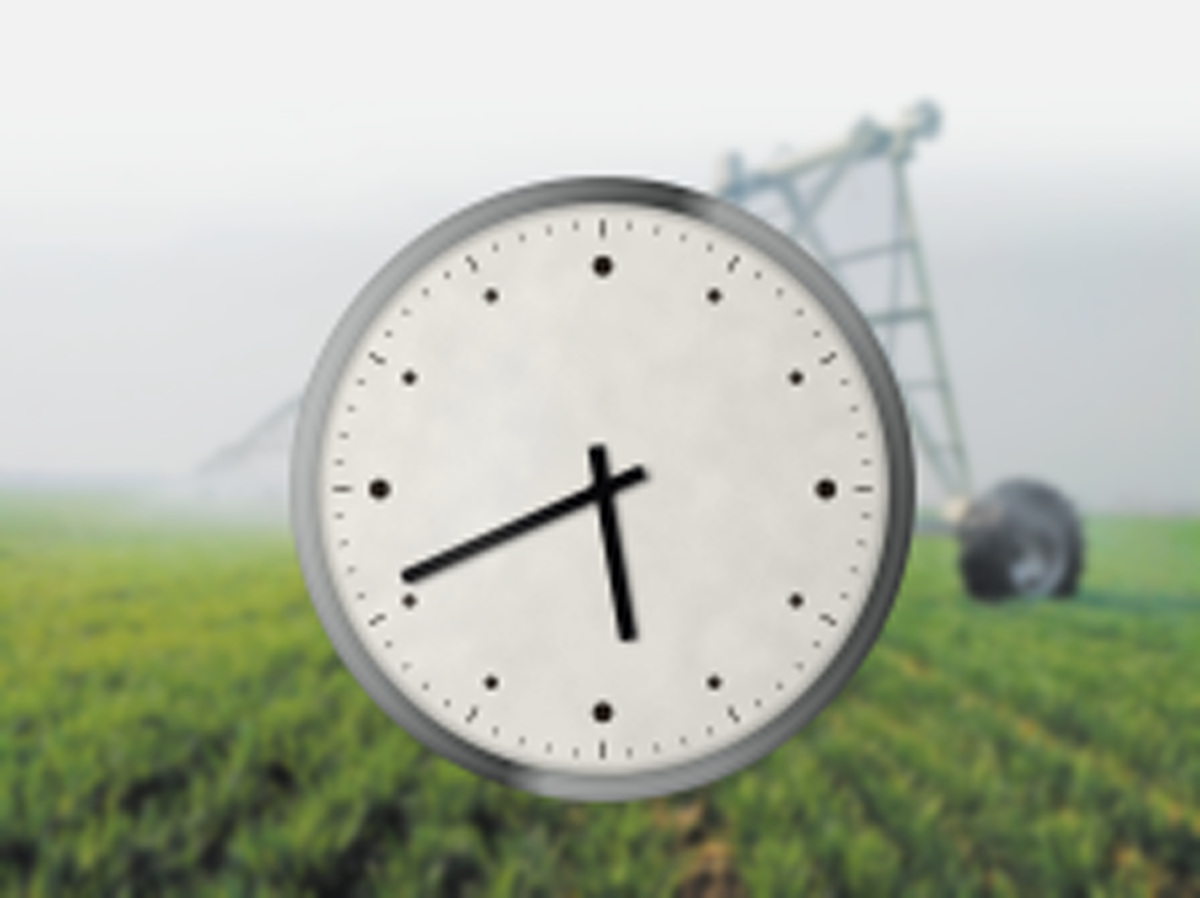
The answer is 5h41
